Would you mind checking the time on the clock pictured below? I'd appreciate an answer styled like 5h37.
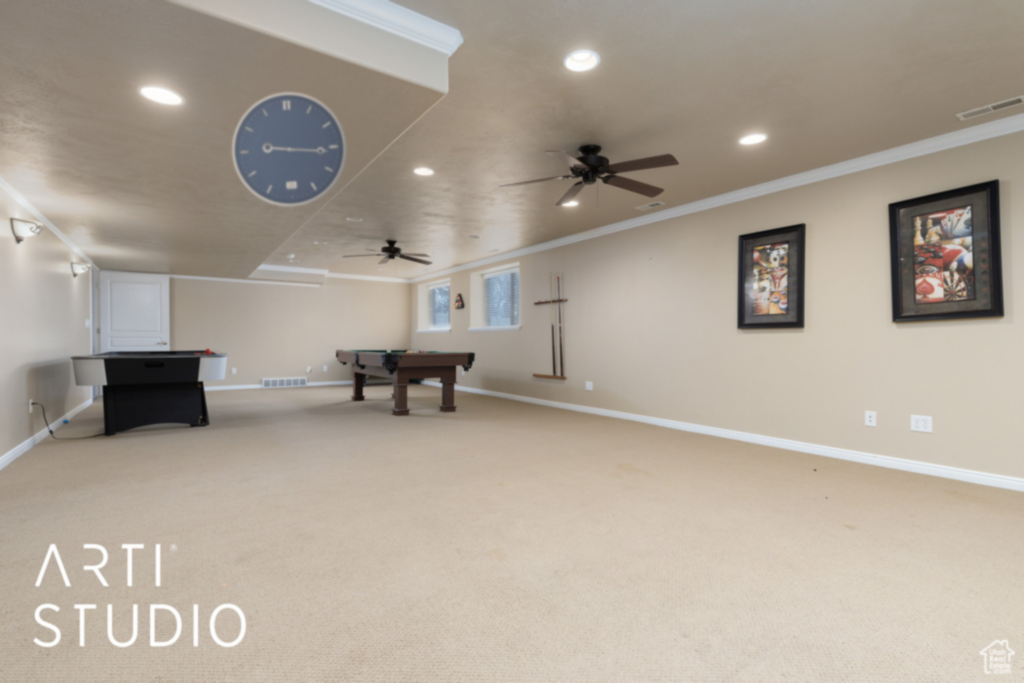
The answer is 9h16
